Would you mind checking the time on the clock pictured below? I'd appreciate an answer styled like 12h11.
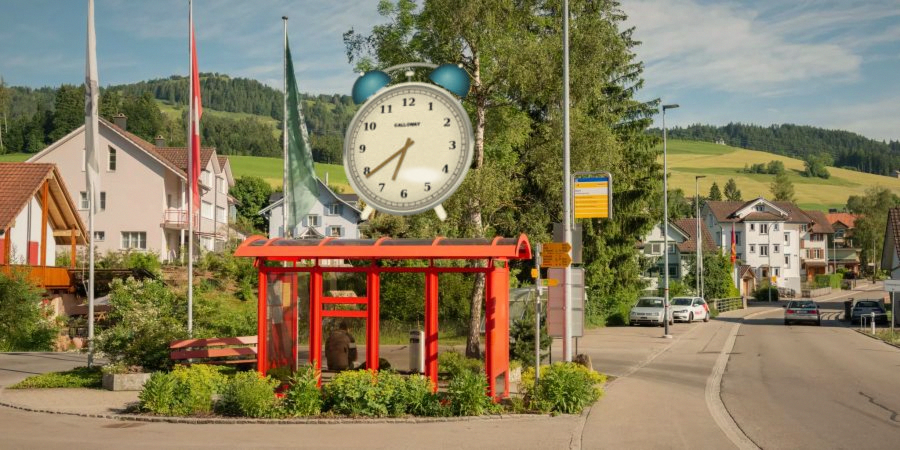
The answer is 6h39
